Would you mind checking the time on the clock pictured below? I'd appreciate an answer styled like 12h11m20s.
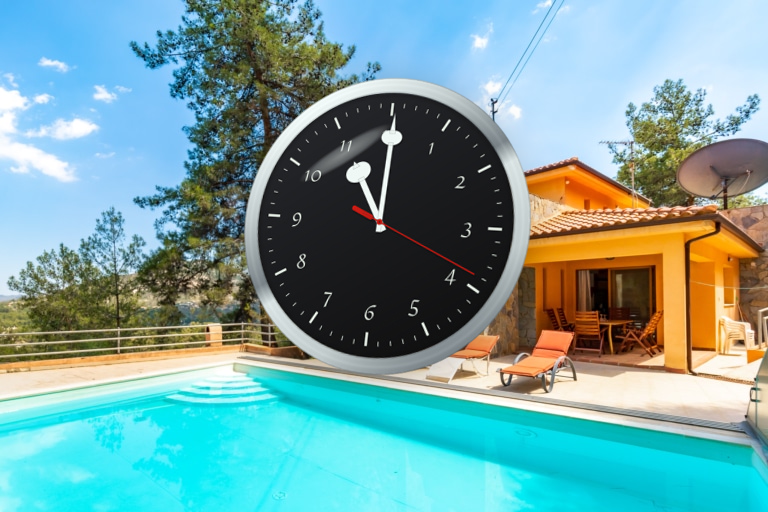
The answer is 11h00m19s
